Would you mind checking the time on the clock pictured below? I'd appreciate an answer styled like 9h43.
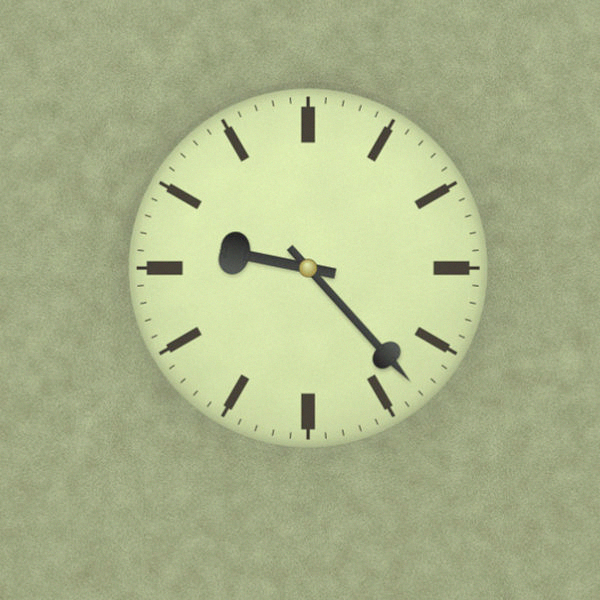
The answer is 9h23
